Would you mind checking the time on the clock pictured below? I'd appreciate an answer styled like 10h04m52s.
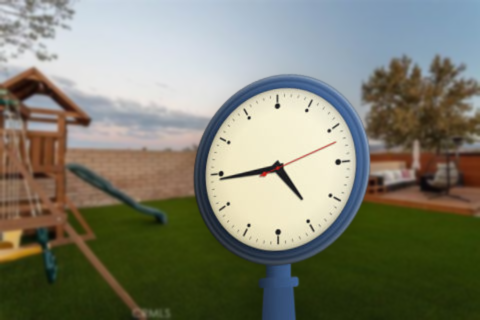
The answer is 4h44m12s
